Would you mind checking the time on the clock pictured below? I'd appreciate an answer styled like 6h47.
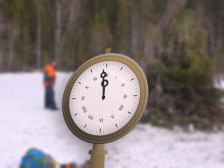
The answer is 11h59
